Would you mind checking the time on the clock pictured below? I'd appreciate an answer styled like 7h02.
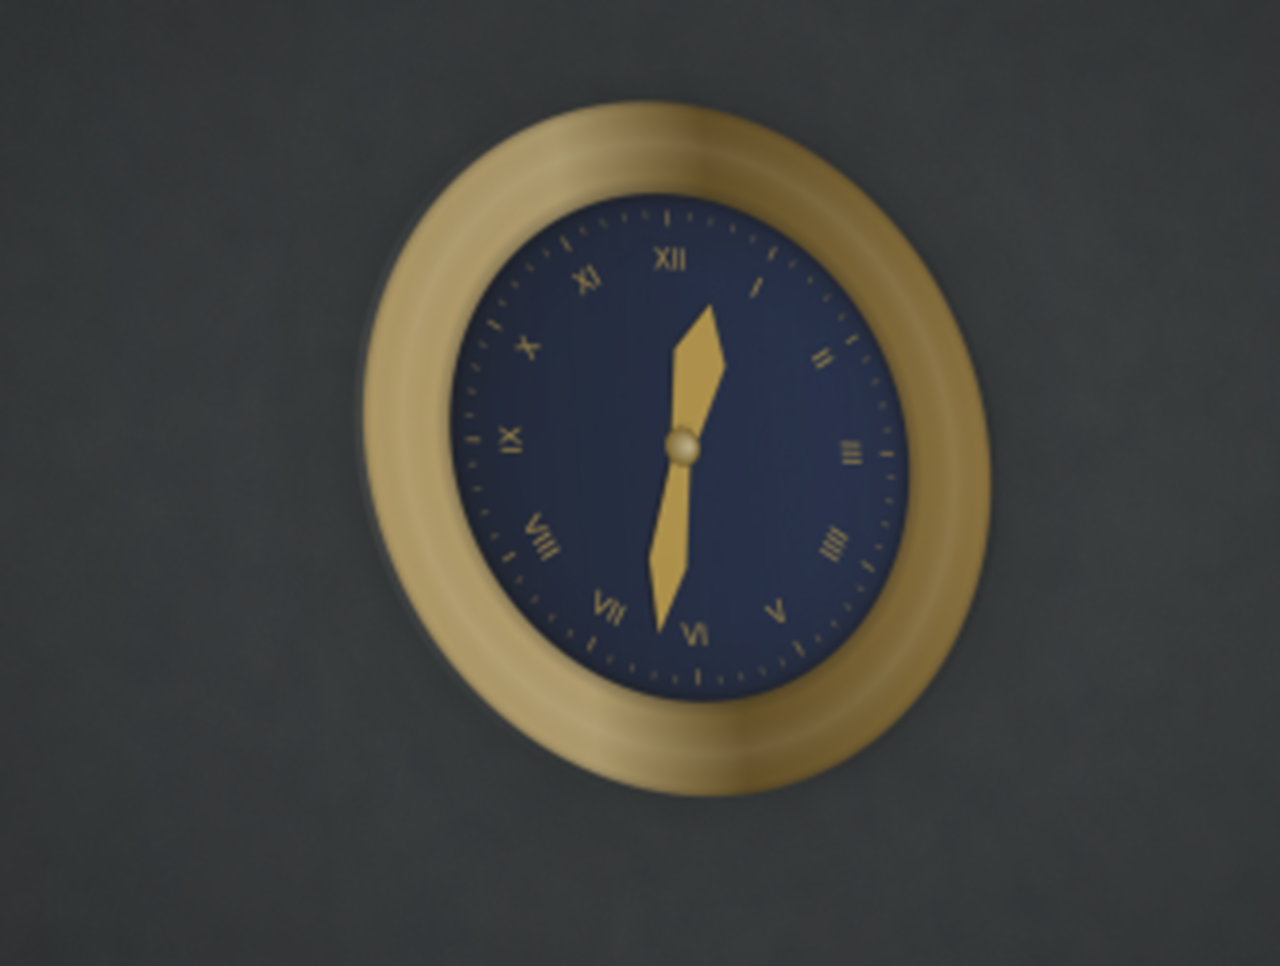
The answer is 12h32
